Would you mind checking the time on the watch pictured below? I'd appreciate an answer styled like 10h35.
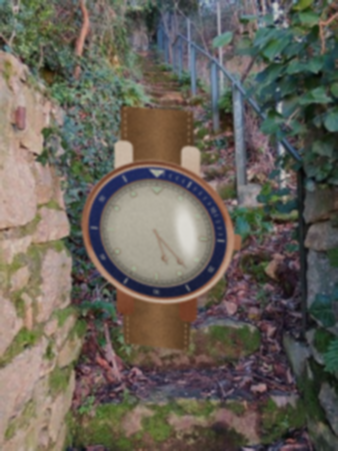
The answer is 5h23
